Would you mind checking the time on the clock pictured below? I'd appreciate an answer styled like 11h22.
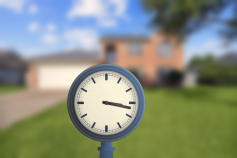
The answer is 3h17
